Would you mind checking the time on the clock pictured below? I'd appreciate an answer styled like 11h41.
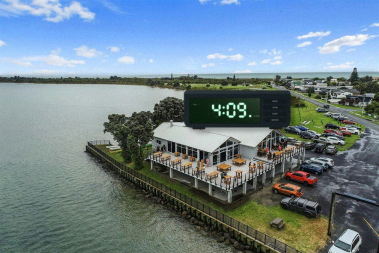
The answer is 4h09
